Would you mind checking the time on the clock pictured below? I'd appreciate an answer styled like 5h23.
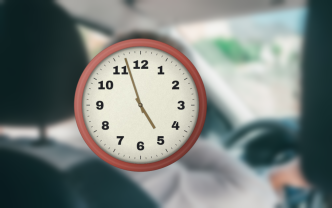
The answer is 4h57
